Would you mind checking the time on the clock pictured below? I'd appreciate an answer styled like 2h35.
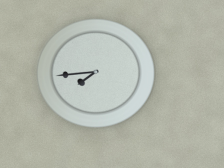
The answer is 7h44
